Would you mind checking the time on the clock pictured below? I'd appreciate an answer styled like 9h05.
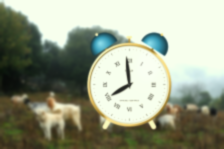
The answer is 7h59
